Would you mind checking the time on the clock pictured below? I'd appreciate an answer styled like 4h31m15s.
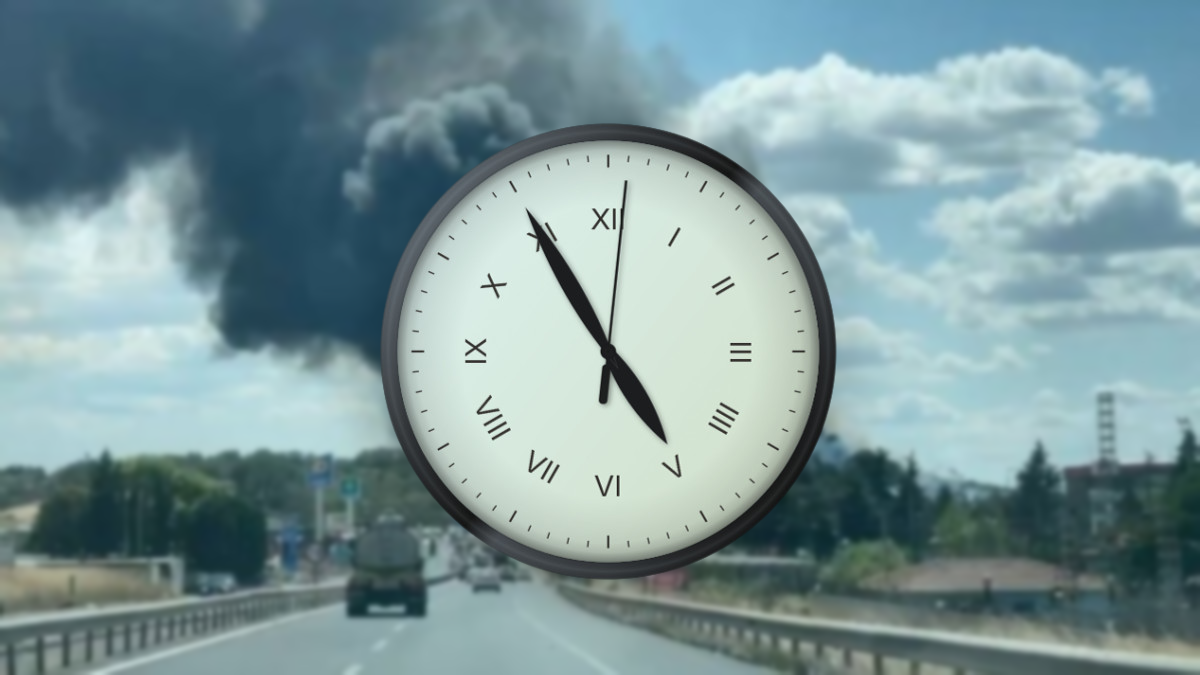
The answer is 4h55m01s
